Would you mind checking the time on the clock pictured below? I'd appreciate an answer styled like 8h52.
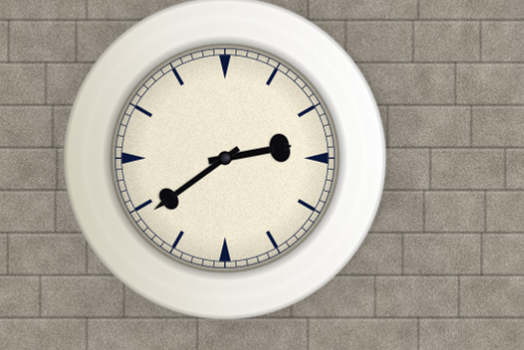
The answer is 2h39
